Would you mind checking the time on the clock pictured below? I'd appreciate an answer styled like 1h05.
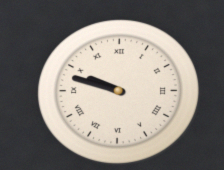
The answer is 9h48
